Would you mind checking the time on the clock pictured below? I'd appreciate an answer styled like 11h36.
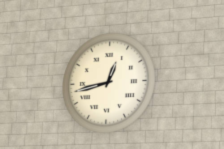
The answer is 12h43
